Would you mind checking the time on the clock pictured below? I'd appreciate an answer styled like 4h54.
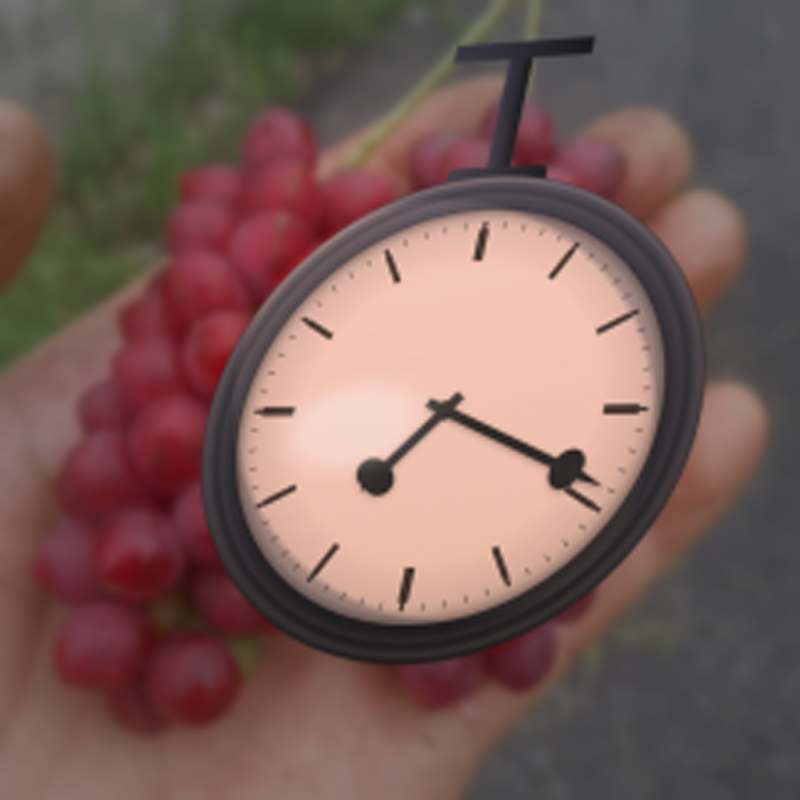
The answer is 7h19
